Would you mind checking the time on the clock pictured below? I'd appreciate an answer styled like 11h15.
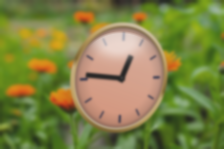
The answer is 12h46
